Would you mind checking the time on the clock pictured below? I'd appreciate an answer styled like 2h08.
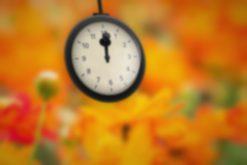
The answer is 12h01
